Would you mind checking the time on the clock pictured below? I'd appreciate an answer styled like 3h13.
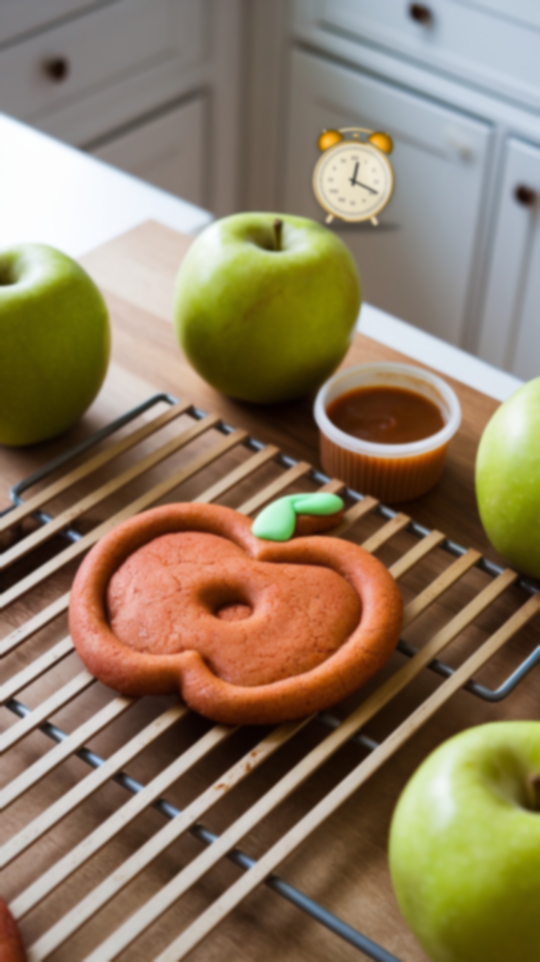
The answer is 12h19
